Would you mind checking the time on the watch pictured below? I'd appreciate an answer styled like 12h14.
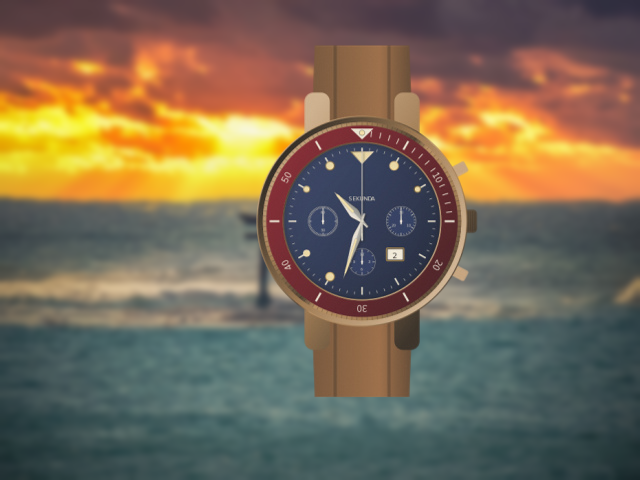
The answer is 10h33
